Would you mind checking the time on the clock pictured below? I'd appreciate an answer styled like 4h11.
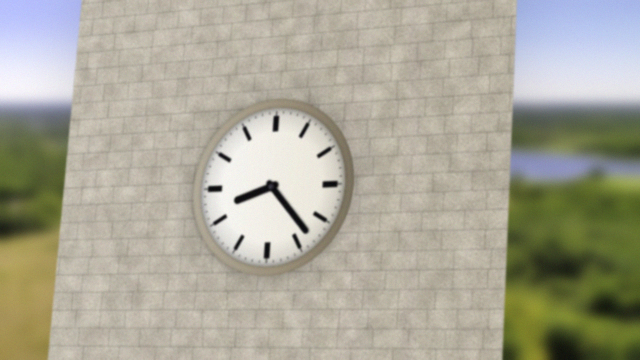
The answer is 8h23
